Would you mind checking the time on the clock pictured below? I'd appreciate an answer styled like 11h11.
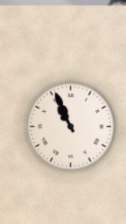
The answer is 10h56
